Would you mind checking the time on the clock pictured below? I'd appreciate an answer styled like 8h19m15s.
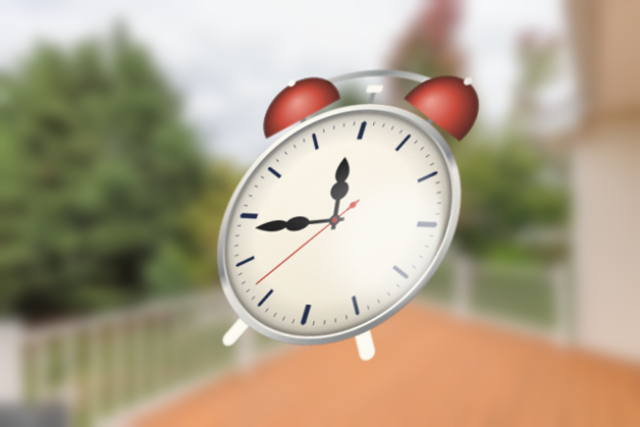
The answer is 11h43m37s
